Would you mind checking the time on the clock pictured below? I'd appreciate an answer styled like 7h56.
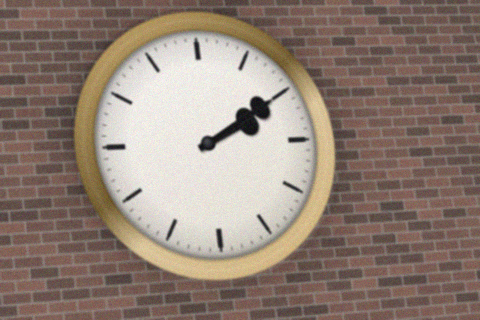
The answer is 2h10
